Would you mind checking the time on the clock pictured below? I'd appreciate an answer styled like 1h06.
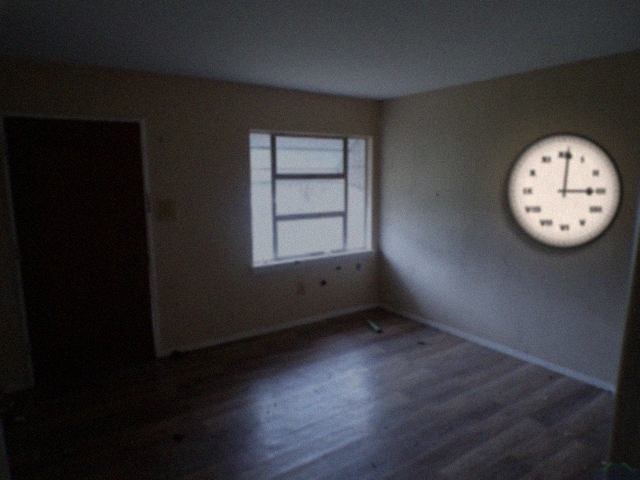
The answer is 3h01
